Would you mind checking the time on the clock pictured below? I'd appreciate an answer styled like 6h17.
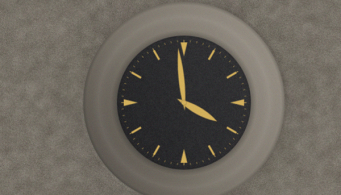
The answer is 3h59
